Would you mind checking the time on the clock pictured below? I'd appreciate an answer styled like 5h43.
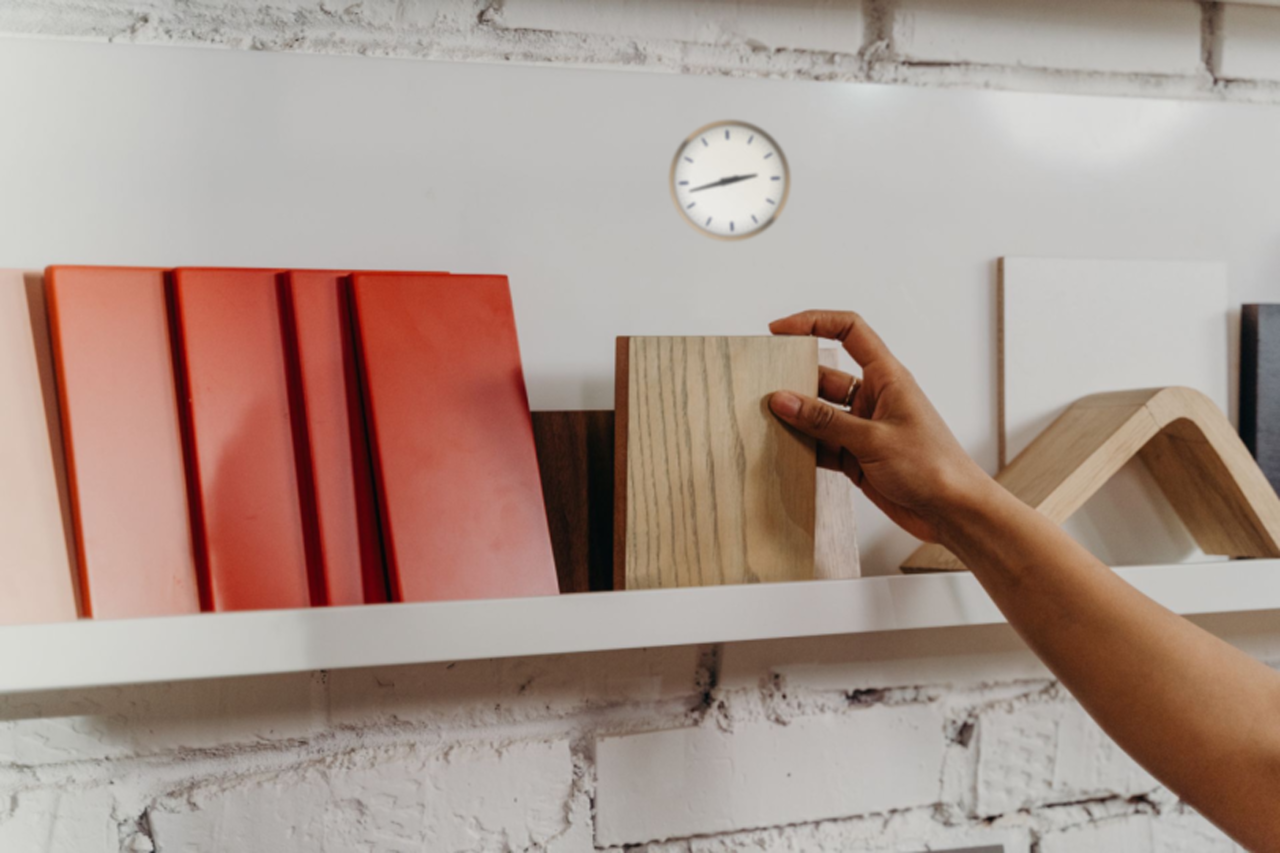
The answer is 2h43
